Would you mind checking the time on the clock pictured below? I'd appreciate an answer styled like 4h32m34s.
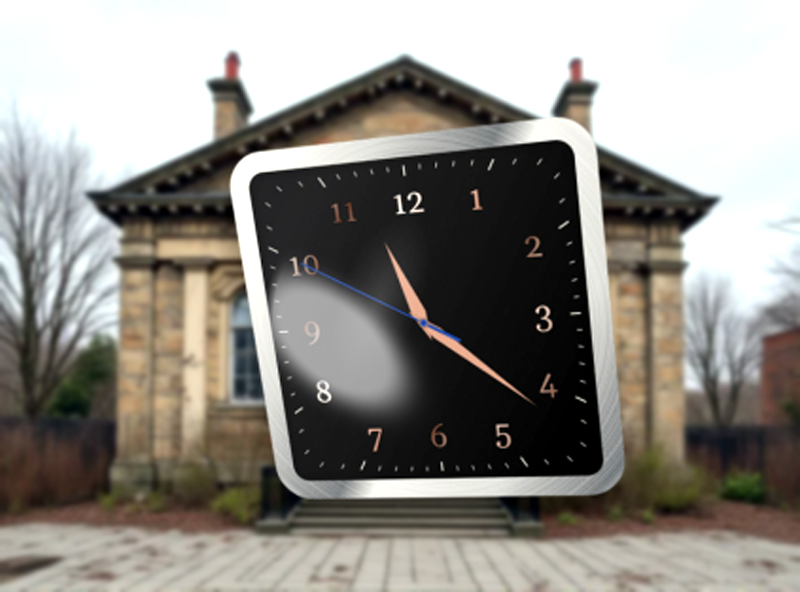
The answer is 11h21m50s
